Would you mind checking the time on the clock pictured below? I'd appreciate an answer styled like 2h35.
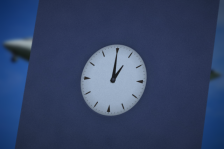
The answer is 1h00
